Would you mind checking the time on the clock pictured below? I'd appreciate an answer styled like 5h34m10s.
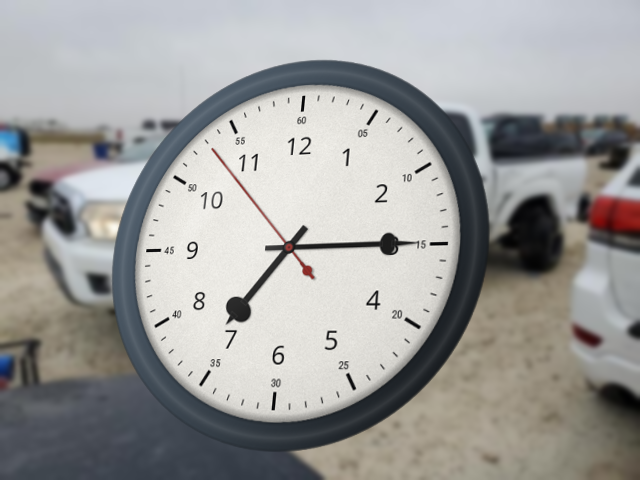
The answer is 7h14m53s
